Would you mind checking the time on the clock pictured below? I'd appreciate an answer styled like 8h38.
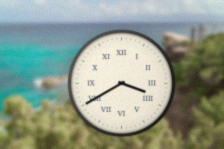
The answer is 3h40
